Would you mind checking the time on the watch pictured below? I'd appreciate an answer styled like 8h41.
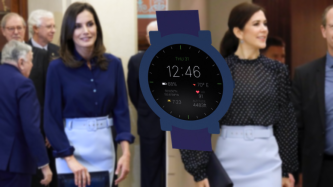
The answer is 12h46
